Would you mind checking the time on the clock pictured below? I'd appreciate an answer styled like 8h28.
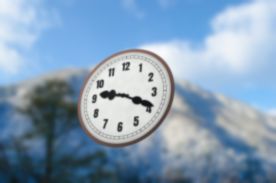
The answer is 9h19
